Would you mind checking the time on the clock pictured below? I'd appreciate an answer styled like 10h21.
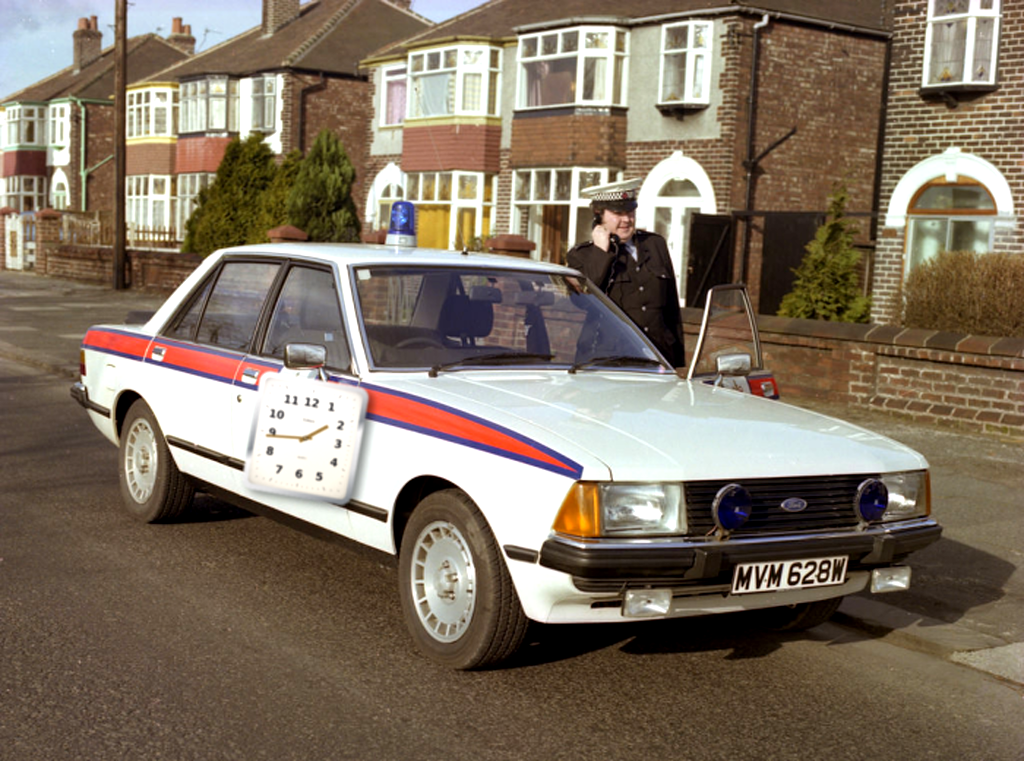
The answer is 1h44
